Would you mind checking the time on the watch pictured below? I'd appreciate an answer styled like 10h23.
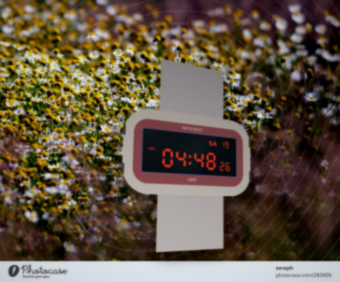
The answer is 4h48
